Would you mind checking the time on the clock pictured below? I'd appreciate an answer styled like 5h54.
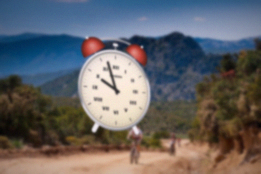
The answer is 9h57
